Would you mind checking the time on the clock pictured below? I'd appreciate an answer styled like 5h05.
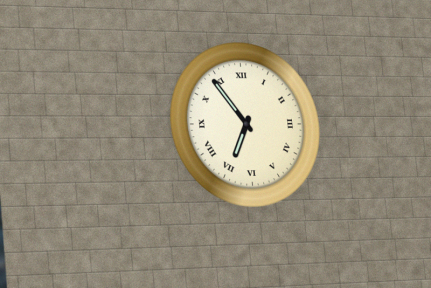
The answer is 6h54
